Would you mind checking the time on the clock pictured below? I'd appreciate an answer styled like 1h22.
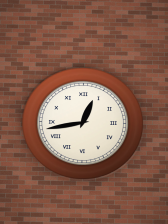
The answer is 12h43
